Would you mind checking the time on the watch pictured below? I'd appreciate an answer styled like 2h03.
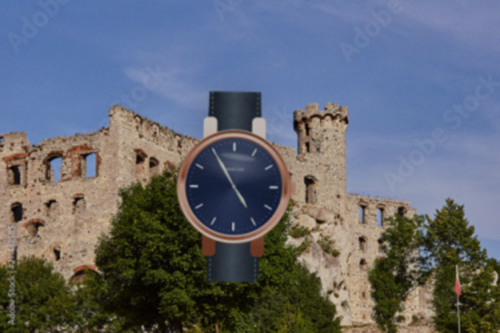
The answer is 4h55
